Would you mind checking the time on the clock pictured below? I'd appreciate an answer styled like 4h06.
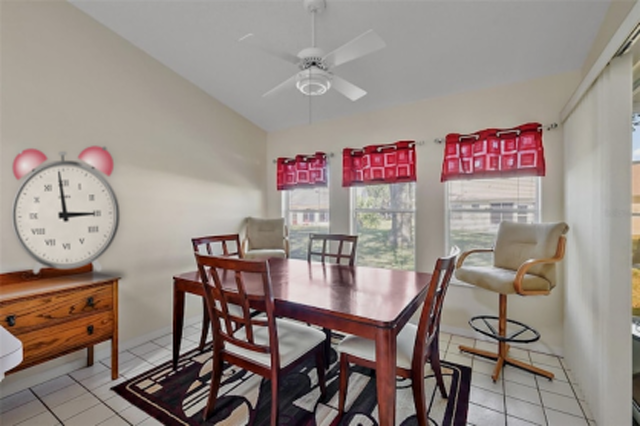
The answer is 2h59
